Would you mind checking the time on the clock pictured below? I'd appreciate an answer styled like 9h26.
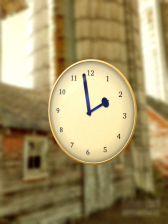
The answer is 1h58
